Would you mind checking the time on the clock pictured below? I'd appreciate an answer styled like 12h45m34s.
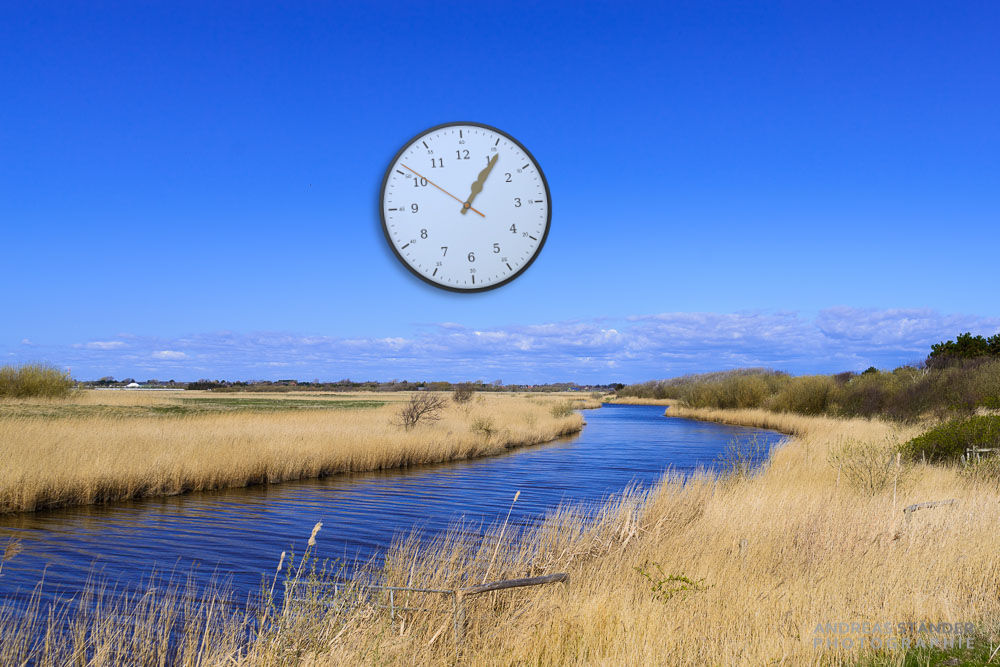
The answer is 1h05m51s
